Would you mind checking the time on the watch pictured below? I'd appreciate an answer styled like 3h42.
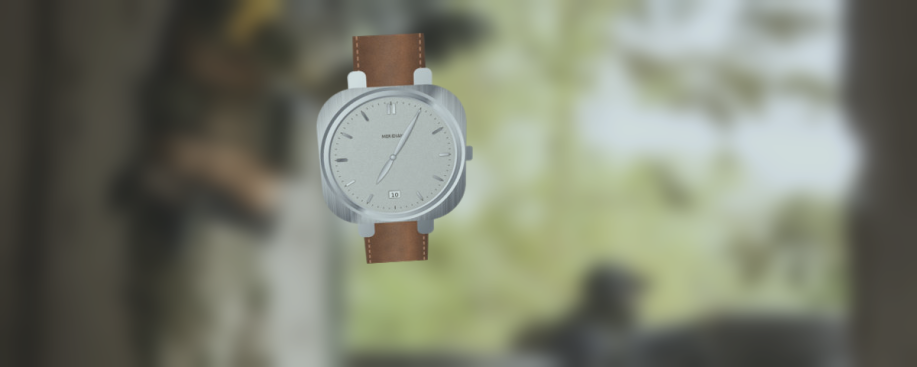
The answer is 7h05
